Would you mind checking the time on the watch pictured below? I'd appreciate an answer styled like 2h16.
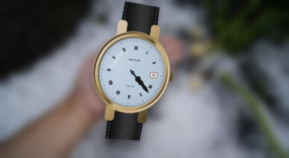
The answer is 4h22
